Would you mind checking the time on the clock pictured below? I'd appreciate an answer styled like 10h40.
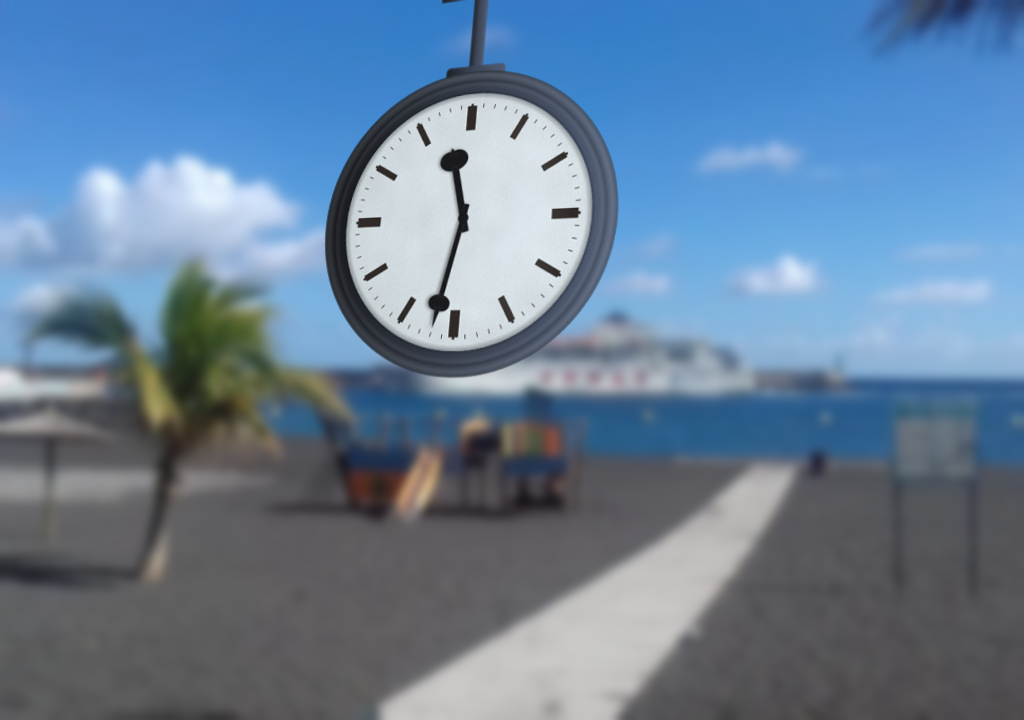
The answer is 11h32
